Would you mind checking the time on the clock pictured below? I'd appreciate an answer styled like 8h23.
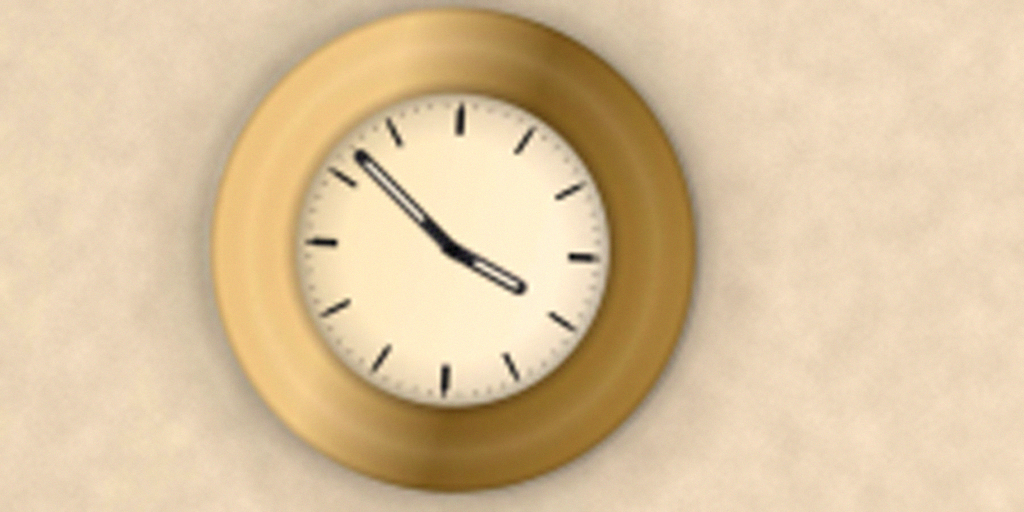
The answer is 3h52
